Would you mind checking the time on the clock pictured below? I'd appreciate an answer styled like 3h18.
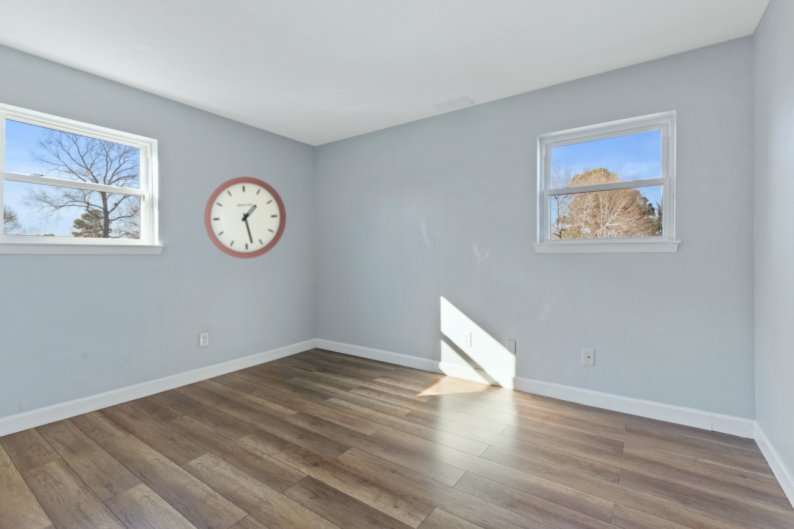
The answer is 1h28
